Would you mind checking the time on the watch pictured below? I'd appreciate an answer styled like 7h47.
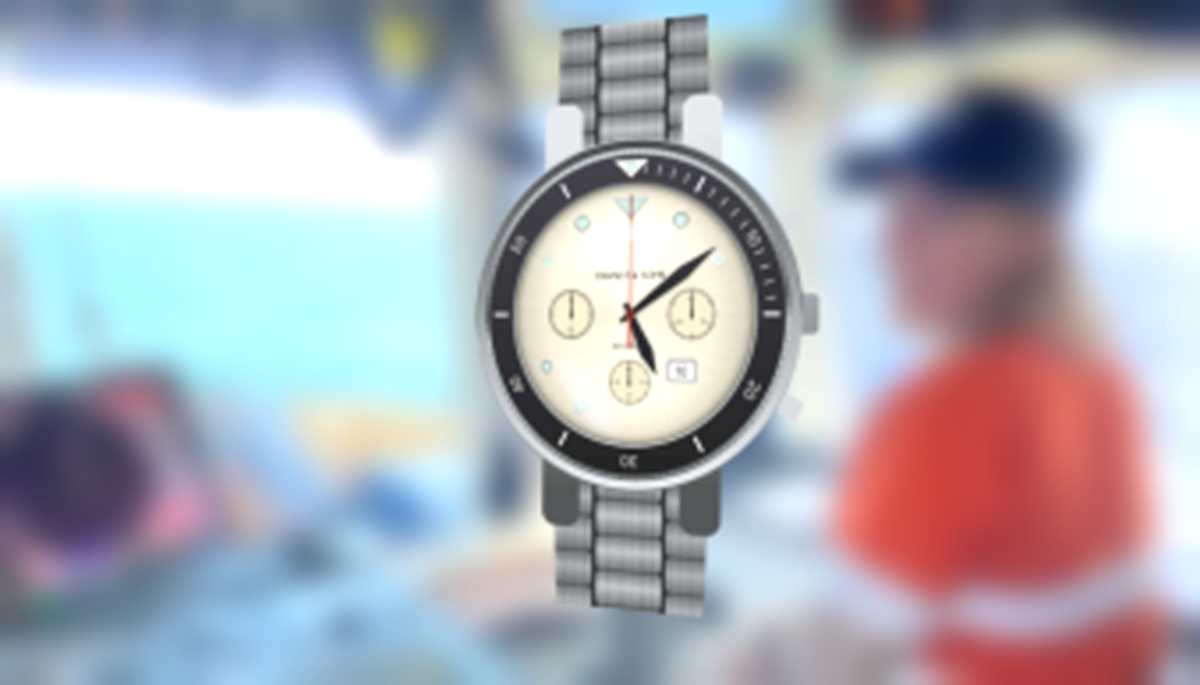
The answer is 5h09
